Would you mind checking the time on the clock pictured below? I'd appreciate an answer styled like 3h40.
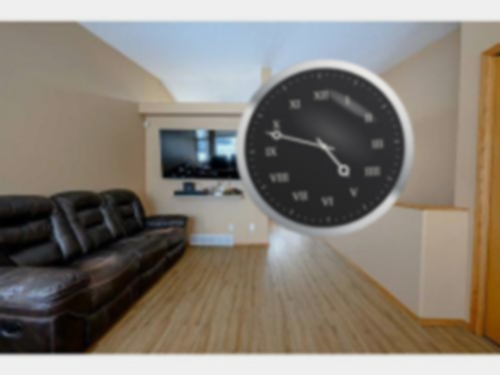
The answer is 4h48
